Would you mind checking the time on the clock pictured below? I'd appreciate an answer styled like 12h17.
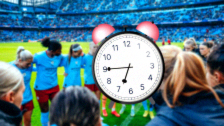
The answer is 6h45
